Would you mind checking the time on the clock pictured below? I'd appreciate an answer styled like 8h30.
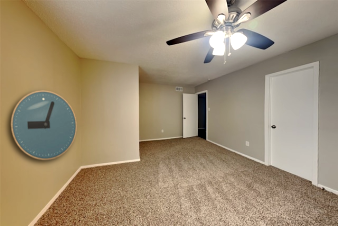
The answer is 9h04
